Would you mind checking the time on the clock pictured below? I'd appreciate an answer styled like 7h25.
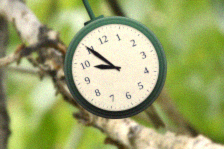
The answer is 9h55
